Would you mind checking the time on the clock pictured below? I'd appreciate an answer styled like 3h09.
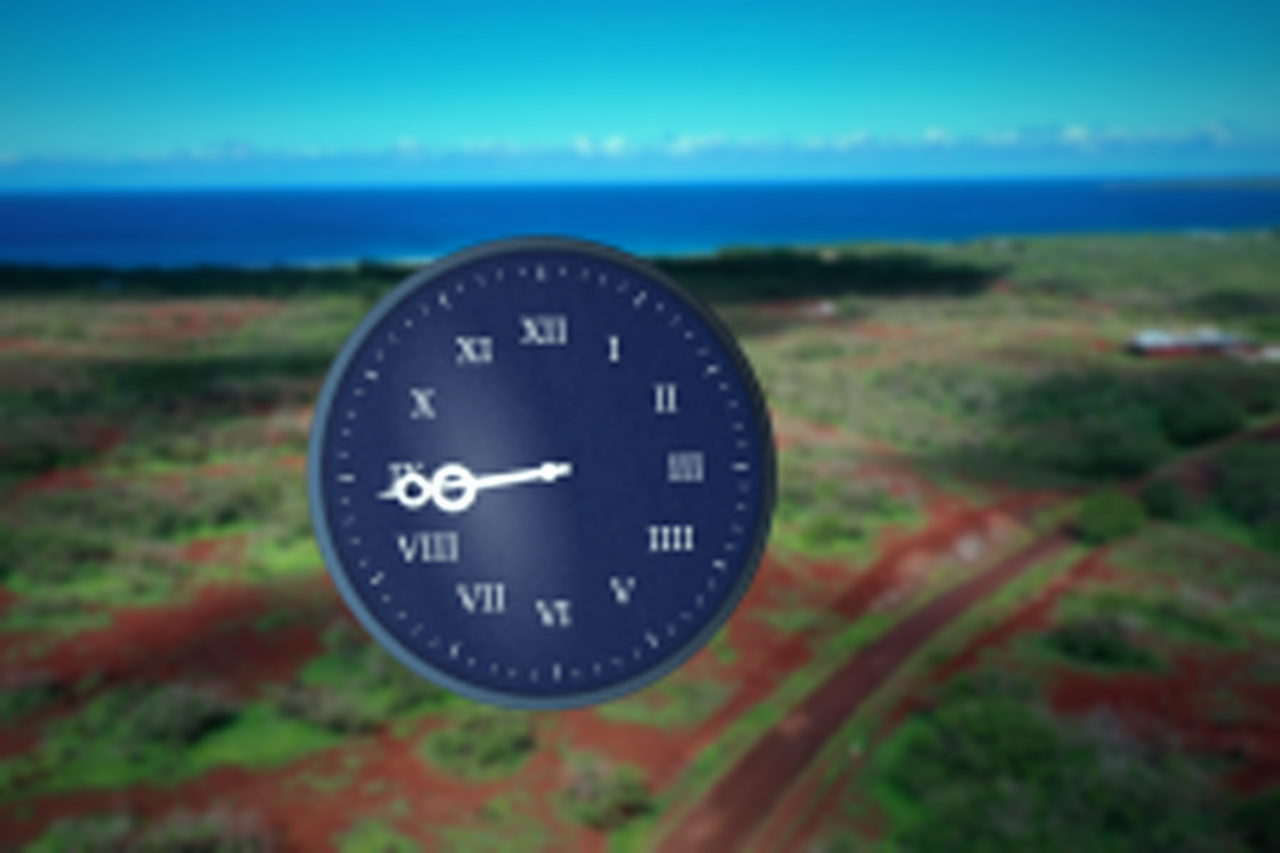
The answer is 8h44
